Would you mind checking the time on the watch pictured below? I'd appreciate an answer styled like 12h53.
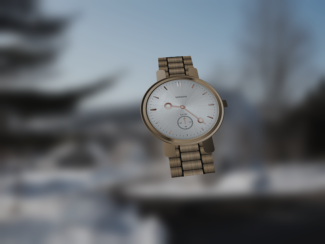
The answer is 9h23
